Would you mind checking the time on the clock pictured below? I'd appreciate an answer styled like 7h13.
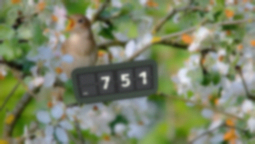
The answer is 7h51
